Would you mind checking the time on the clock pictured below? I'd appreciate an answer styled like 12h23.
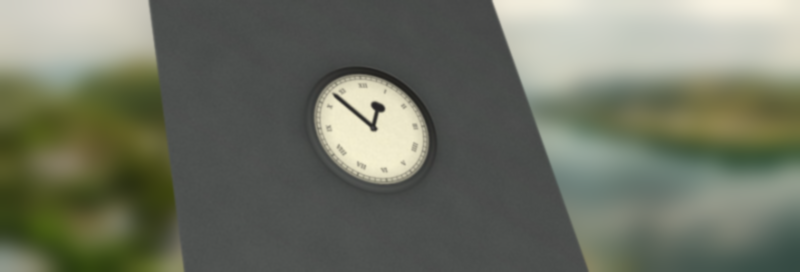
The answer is 12h53
